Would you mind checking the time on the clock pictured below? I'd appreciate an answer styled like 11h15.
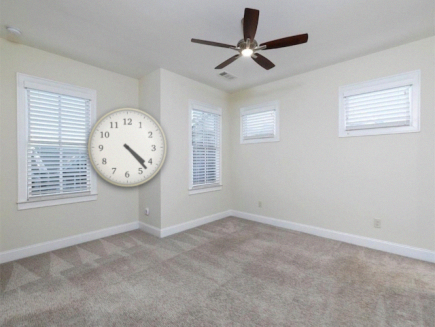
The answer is 4h23
